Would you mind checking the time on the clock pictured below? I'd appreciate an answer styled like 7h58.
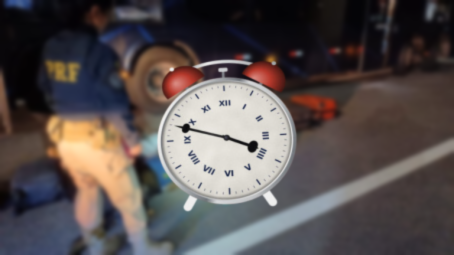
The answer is 3h48
